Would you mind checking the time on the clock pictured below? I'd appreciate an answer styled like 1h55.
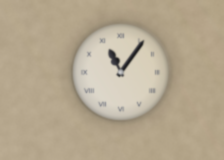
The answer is 11h06
